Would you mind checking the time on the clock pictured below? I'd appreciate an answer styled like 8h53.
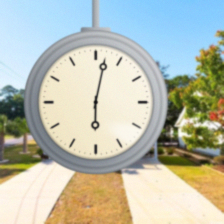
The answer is 6h02
